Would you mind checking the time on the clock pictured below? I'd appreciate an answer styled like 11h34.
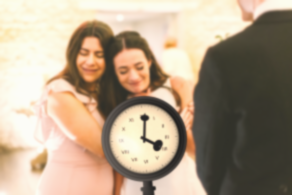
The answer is 4h01
